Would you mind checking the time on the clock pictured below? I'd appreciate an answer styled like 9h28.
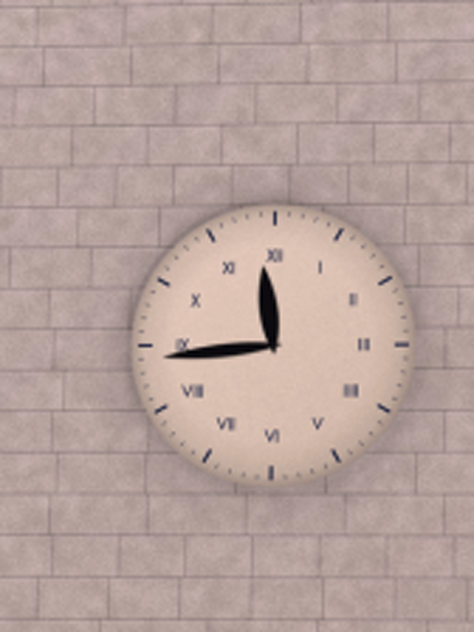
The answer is 11h44
